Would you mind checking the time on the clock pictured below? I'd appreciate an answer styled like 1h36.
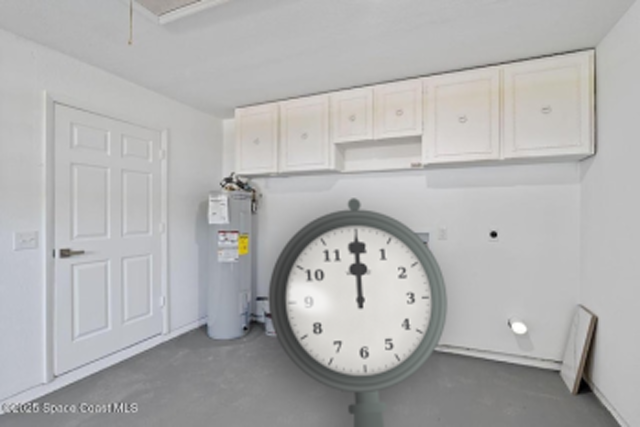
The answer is 12h00
